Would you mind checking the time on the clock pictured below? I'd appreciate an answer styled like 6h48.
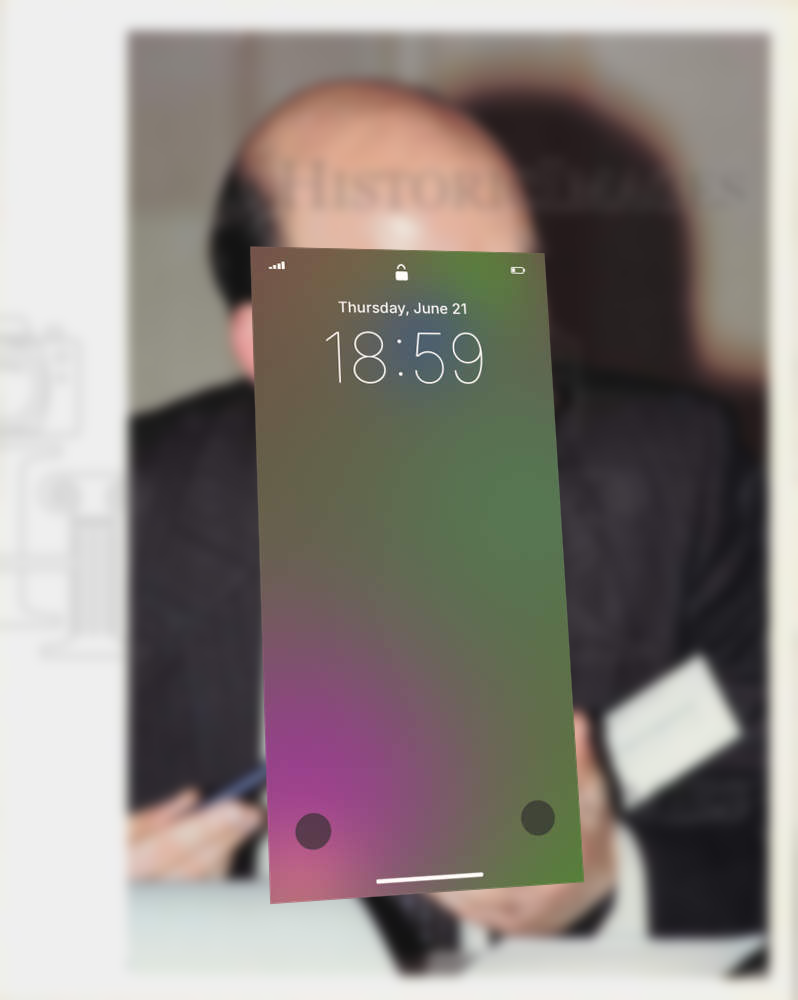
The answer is 18h59
